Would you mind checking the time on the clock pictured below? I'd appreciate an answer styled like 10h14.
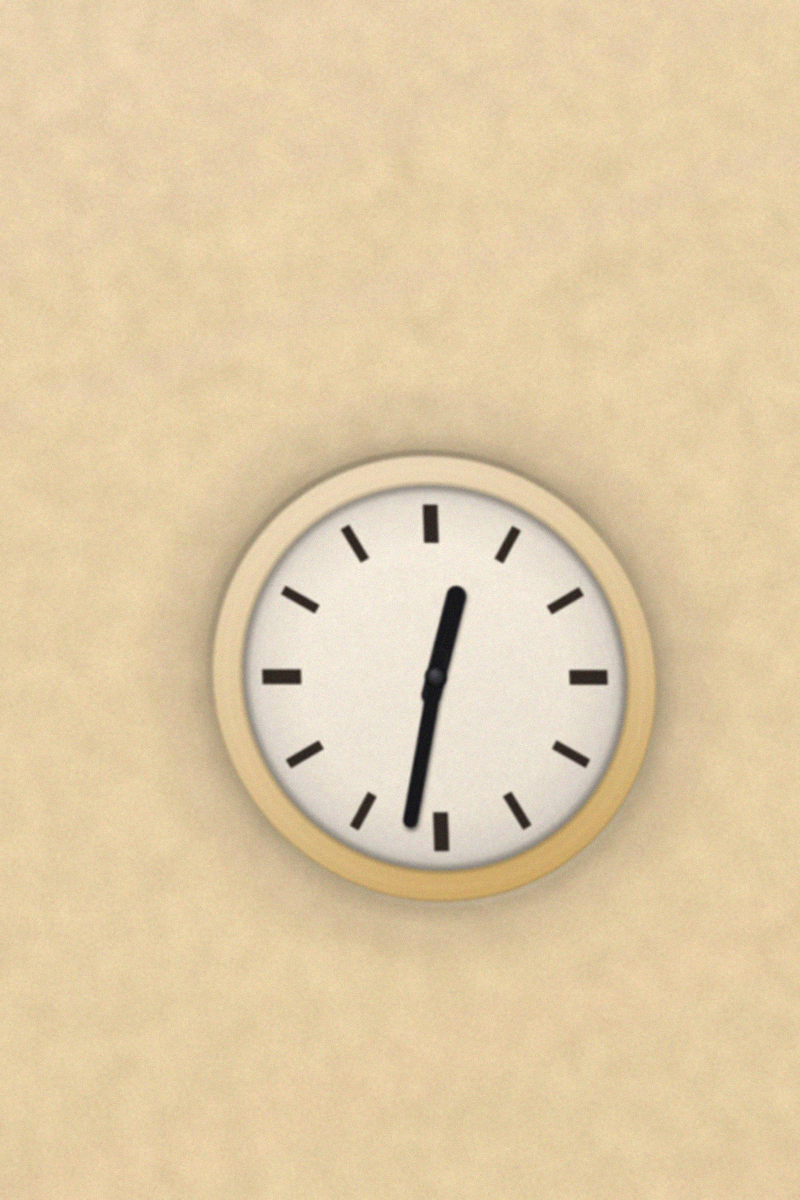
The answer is 12h32
